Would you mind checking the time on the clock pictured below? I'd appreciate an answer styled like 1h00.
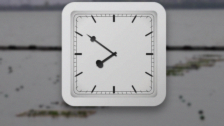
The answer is 7h51
